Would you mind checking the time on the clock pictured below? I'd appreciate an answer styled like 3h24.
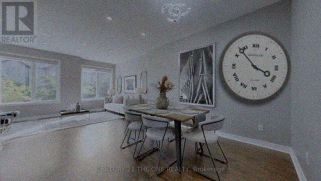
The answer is 3h53
